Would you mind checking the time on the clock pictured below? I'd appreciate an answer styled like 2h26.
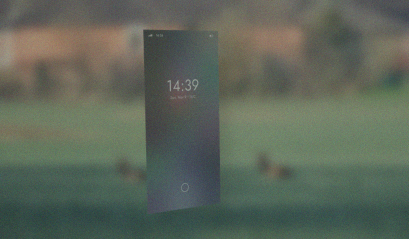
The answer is 14h39
